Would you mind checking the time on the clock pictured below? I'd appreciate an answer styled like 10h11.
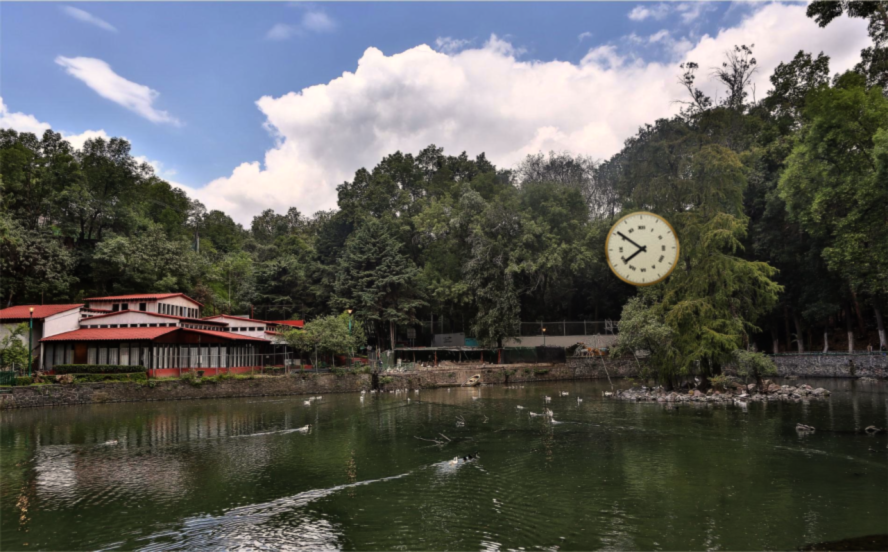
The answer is 7h51
